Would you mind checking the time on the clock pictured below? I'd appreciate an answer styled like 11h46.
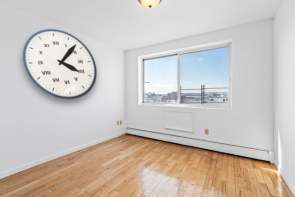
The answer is 4h08
